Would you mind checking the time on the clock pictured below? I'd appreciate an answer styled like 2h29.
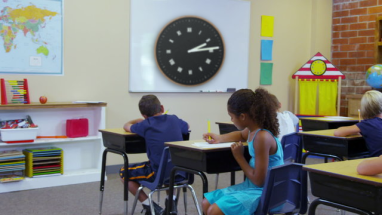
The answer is 2h14
